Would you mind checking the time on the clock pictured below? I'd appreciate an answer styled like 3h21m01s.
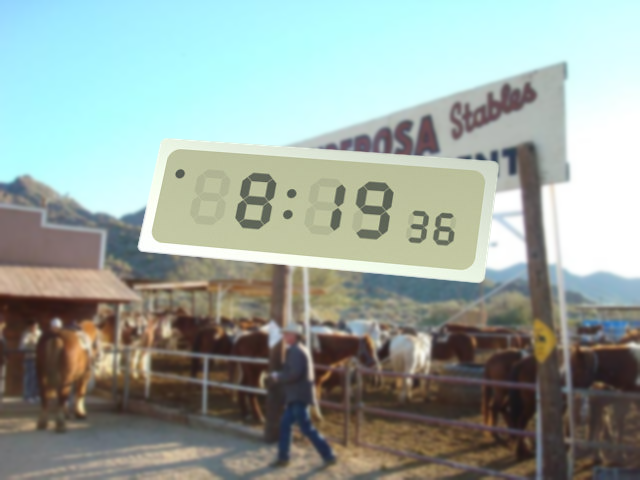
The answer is 8h19m36s
